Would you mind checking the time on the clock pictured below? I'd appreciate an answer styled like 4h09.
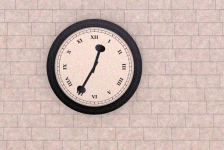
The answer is 12h35
